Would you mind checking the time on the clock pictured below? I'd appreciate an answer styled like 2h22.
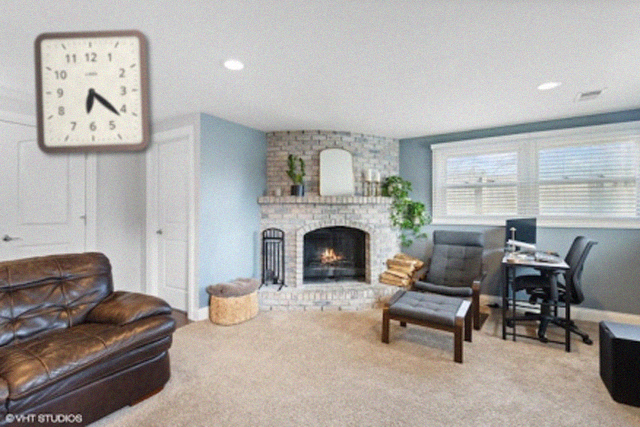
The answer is 6h22
